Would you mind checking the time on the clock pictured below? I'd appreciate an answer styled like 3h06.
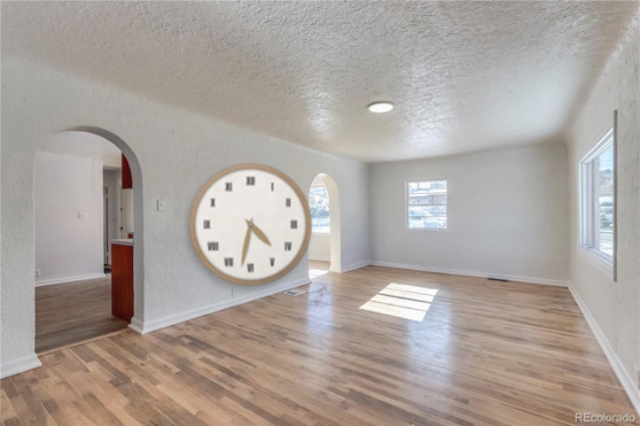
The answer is 4h32
